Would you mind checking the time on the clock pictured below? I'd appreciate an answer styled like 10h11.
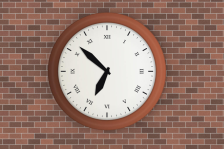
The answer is 6h52
